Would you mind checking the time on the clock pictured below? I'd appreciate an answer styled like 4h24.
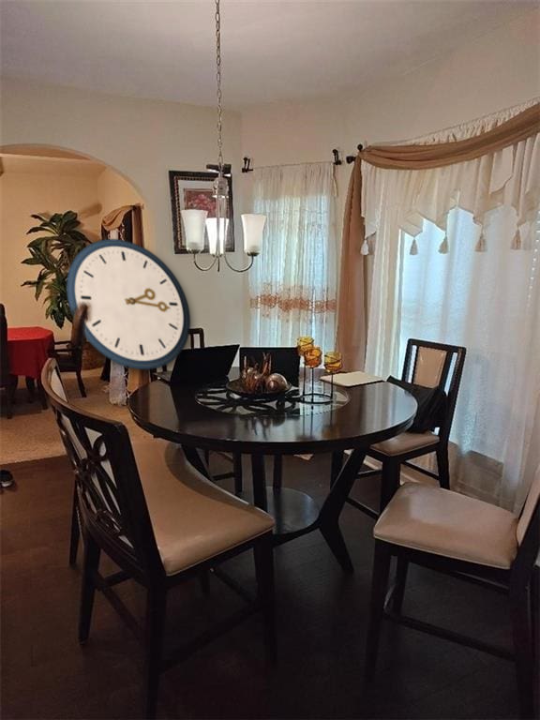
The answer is 2h16
